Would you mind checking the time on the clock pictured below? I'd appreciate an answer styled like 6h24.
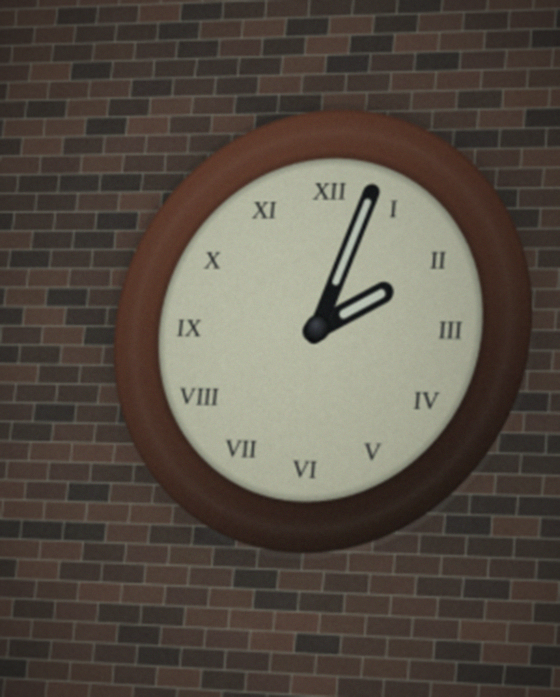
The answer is 2h03
